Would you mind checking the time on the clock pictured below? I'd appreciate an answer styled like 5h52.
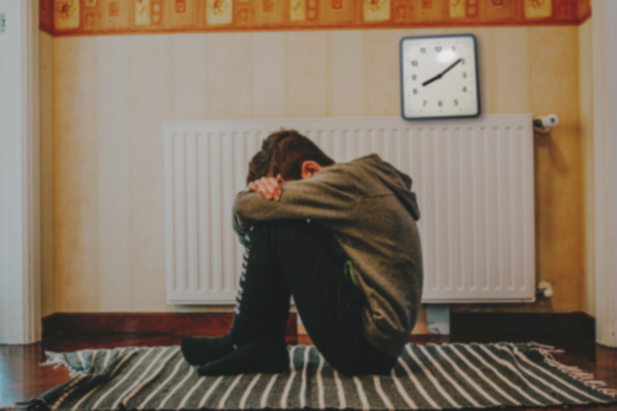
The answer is 8h09
